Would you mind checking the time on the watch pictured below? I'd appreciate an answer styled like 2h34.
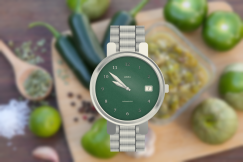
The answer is 9h52
